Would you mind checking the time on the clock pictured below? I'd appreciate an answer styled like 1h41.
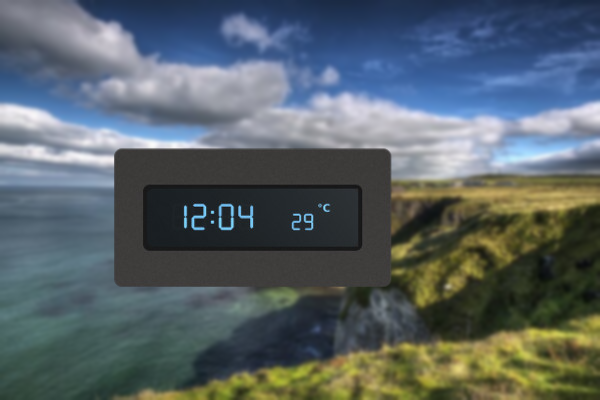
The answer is 12h04
